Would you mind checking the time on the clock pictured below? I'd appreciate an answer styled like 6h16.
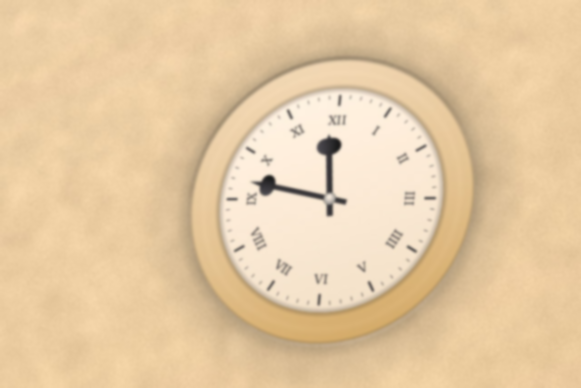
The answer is 11h47
